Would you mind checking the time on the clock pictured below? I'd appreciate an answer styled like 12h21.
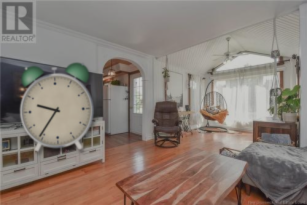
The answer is 9h36
